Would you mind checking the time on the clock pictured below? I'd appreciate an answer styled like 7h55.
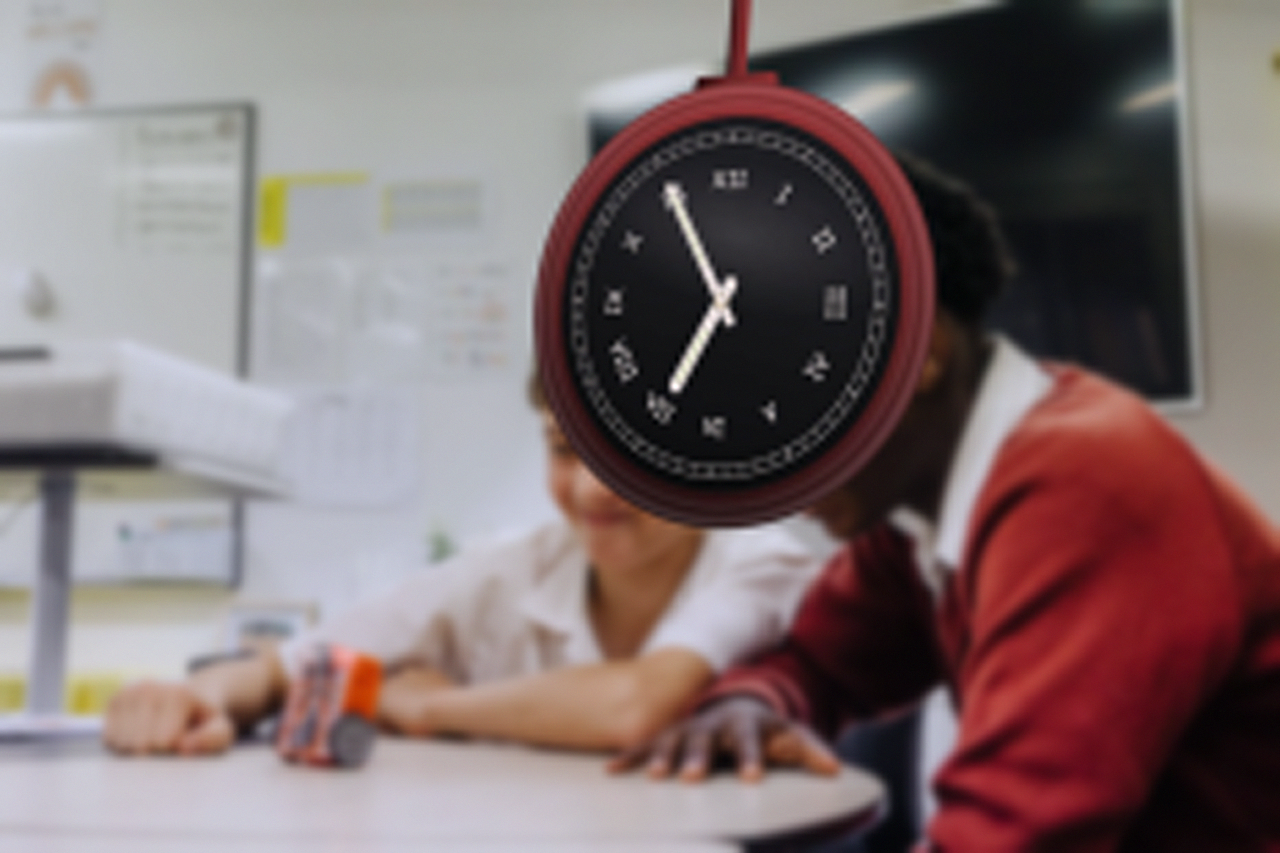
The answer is 6h55
